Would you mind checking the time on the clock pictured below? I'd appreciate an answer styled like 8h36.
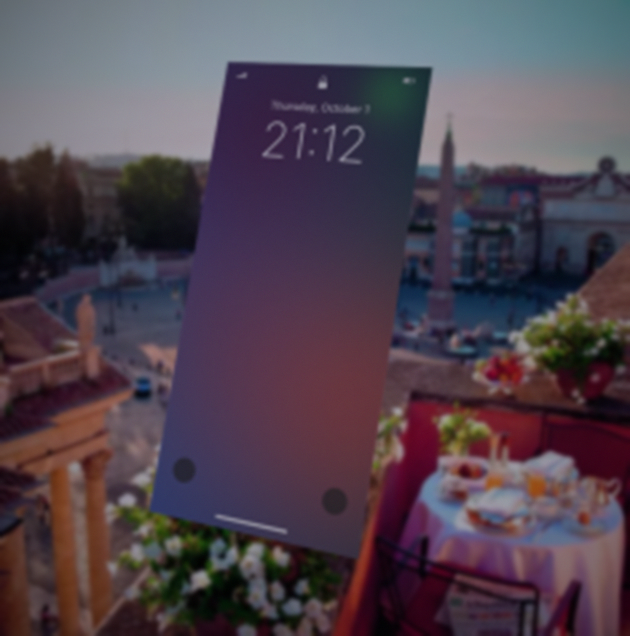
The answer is 21h12
